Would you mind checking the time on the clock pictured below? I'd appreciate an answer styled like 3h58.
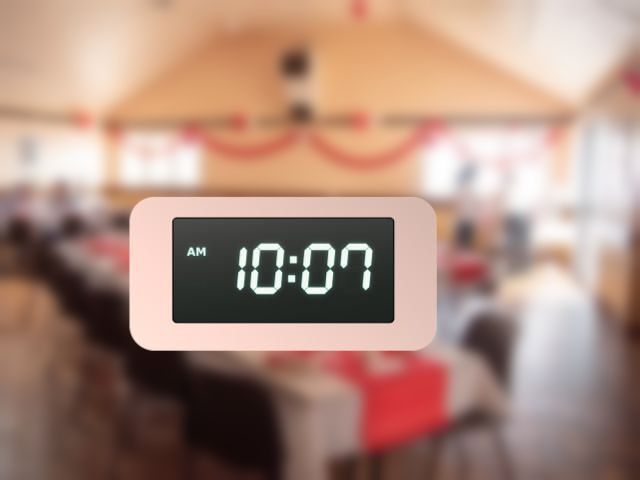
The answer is 10h07
